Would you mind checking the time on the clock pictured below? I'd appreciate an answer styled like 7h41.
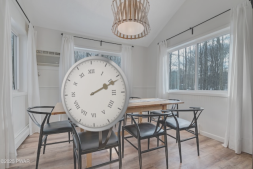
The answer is 2h11
